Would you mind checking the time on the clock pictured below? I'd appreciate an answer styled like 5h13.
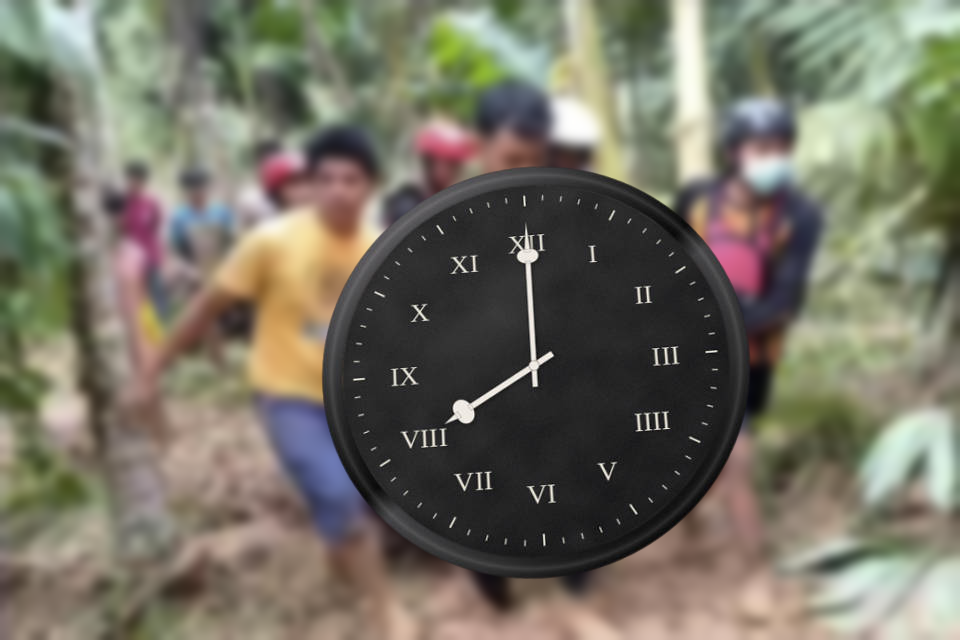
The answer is 8h00
